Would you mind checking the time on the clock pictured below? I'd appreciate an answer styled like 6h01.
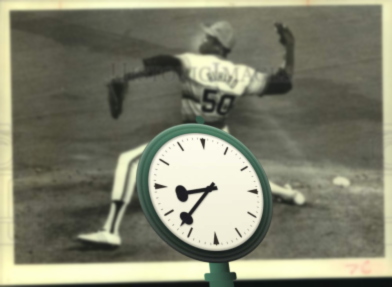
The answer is 8h37
